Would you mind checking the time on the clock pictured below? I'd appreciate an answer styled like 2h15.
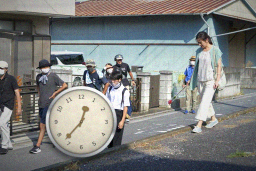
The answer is 12h37
